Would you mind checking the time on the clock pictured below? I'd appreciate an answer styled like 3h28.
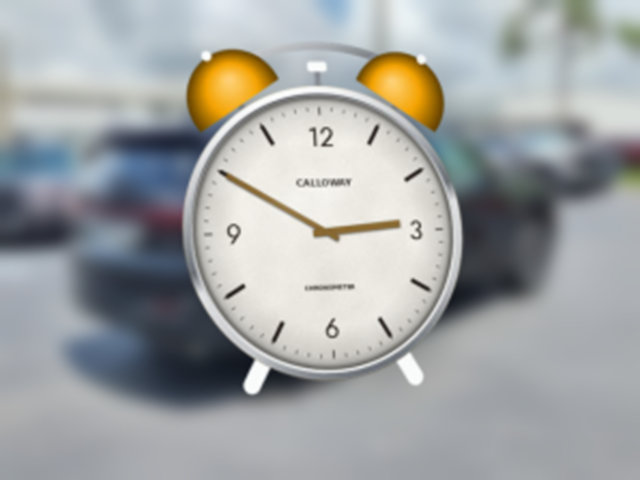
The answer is 2h50
